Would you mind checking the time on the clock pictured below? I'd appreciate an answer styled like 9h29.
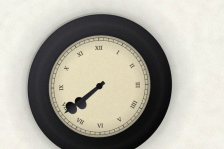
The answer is 7h39
